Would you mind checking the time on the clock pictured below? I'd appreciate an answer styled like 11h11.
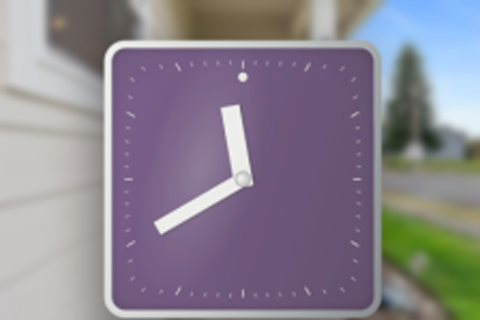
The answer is 11h40
